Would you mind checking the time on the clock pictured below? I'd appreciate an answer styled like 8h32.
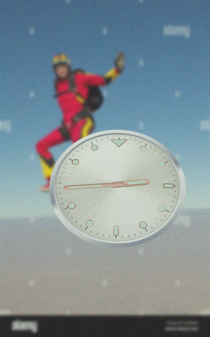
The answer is 2h44
